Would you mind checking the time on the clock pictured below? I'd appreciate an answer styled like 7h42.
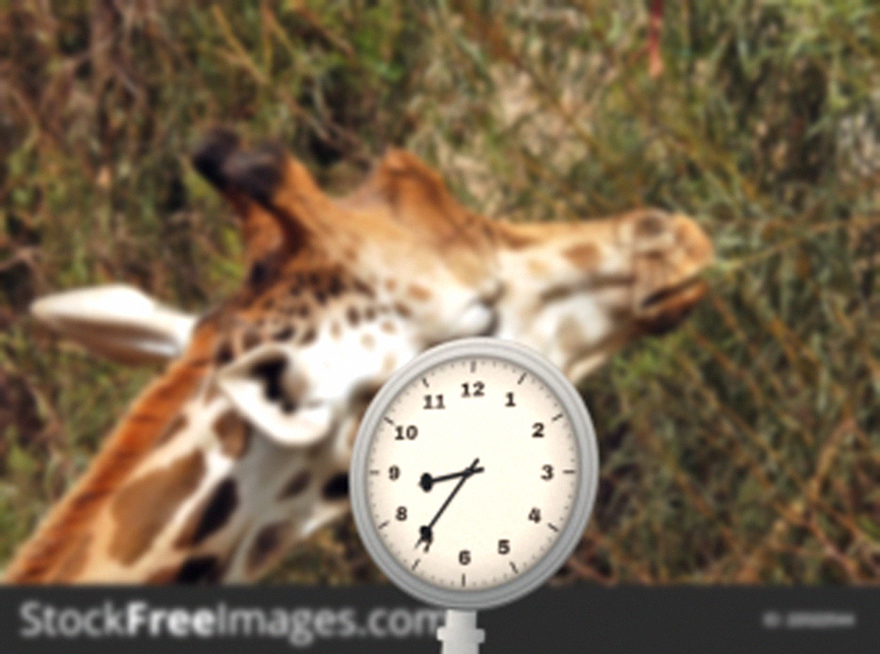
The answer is 8h36
